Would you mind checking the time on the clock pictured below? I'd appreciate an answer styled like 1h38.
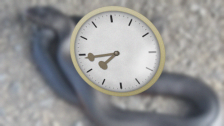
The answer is 7h44
